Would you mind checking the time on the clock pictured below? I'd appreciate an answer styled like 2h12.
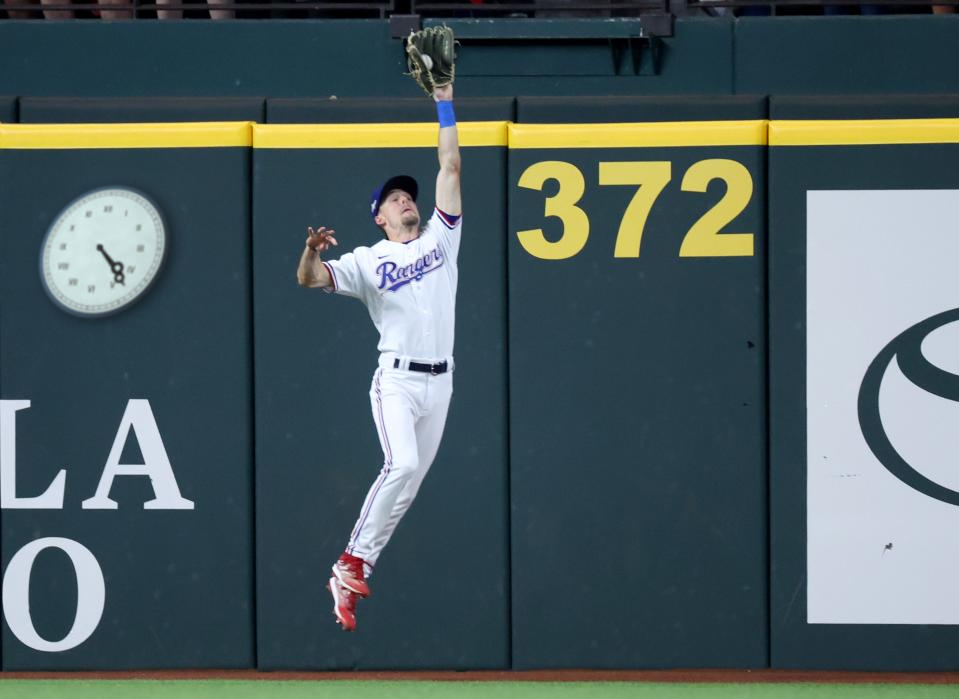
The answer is 4h23
